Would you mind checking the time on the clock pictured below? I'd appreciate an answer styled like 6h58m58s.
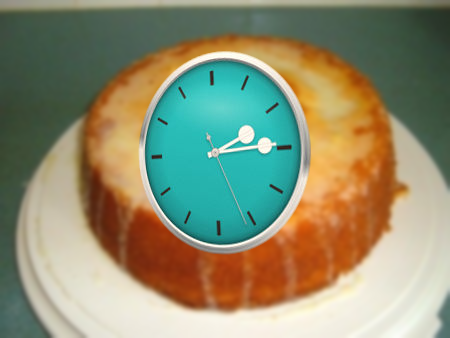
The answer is 2h14m26s
